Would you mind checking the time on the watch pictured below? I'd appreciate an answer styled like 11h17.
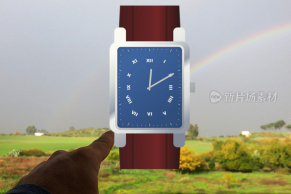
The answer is 12h10
